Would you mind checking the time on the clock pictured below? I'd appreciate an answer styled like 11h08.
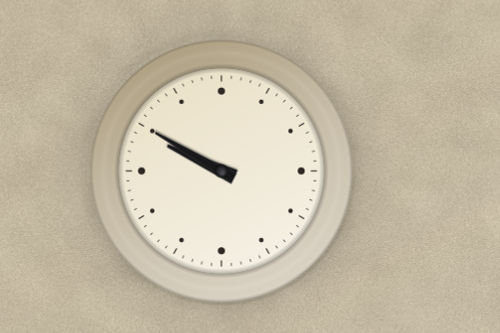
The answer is 9h50
